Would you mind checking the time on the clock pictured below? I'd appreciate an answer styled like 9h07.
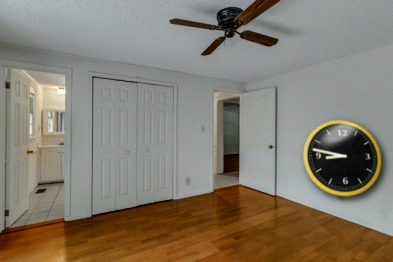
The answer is 8h47
